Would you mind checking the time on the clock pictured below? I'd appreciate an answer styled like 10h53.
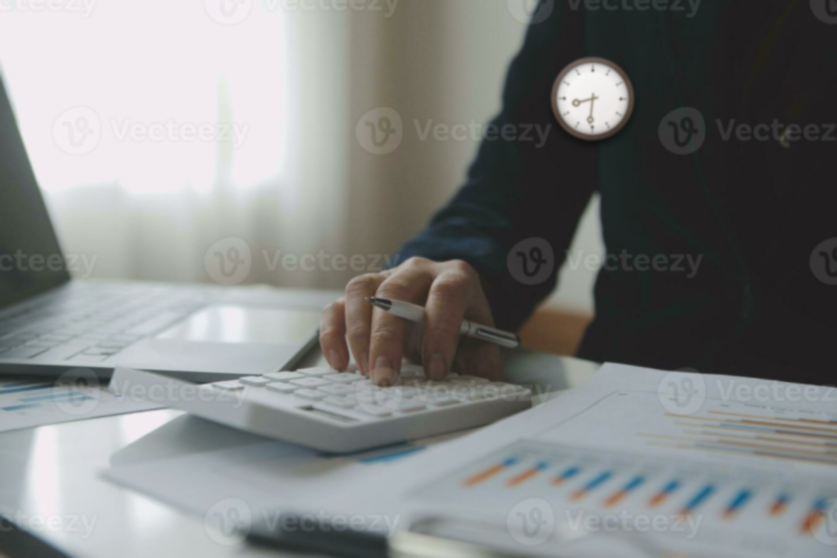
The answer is 8h31
